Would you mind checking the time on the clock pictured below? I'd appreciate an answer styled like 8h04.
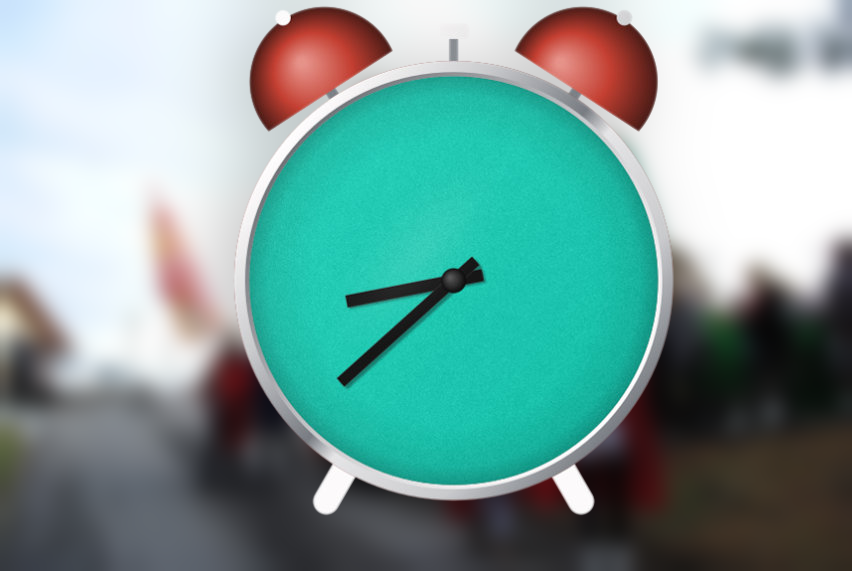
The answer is 8h38
